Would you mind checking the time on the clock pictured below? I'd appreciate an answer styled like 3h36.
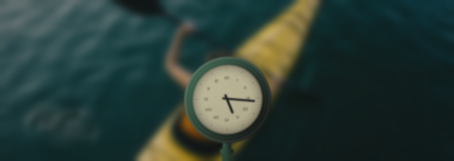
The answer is 5h16
